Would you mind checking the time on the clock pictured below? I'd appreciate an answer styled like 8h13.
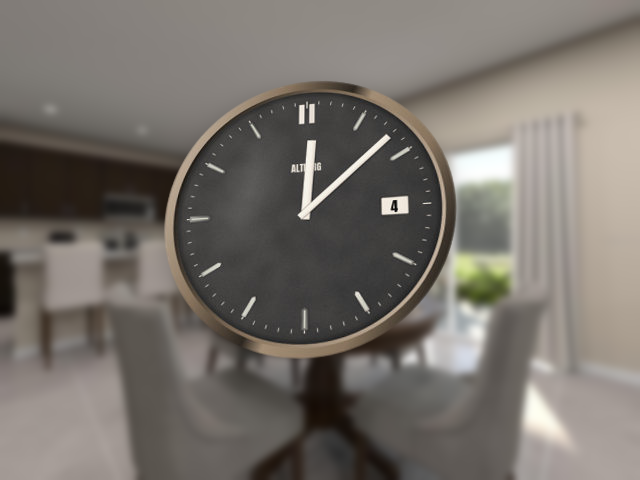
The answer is 12h08
